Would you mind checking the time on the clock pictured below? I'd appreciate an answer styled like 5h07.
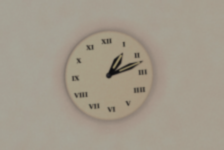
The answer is 1h12
